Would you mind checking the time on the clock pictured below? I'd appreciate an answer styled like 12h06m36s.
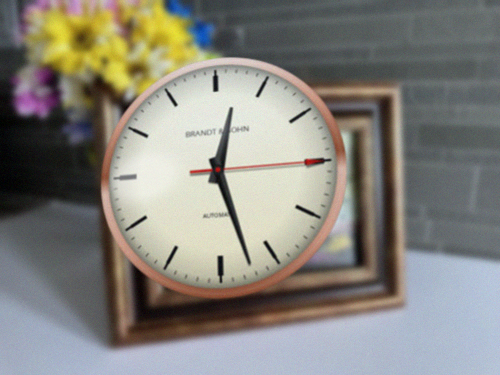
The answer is 12h27m15s
